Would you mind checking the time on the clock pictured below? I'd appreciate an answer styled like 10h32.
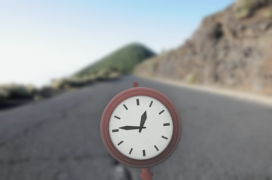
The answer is 12h46
